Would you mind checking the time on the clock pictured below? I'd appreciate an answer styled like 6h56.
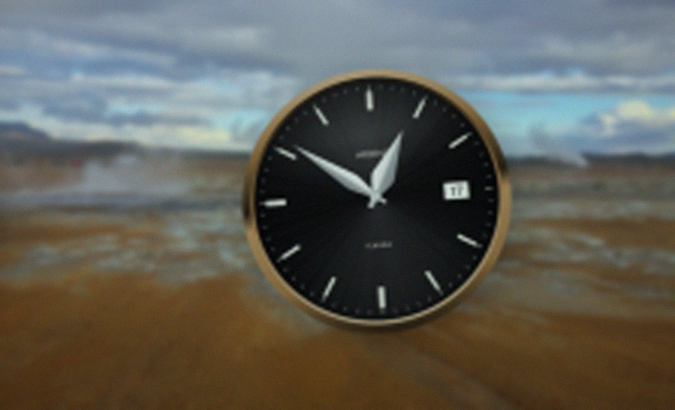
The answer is 12h51
